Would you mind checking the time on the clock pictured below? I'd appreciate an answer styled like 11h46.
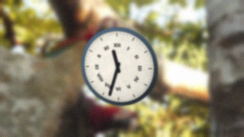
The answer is 11h33
